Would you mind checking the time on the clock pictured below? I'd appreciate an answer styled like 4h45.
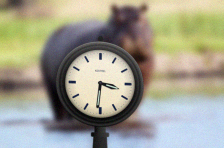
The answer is 3h31
